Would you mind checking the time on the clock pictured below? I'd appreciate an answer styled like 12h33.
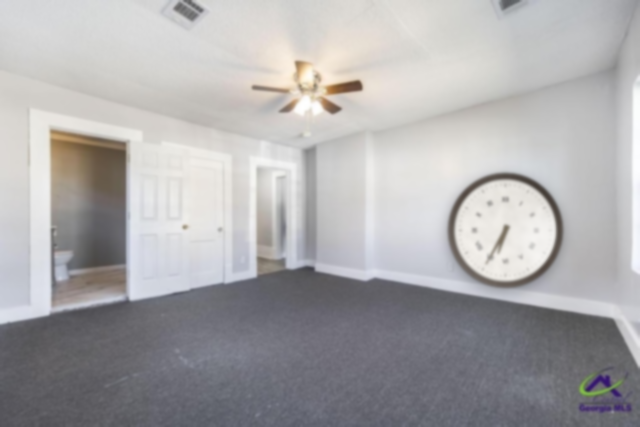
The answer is 6h35
